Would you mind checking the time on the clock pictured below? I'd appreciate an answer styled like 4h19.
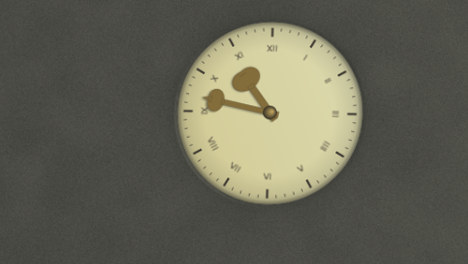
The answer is 10h47
